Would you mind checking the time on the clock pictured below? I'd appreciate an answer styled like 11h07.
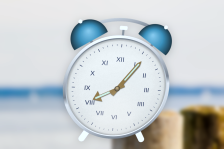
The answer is 8h06
